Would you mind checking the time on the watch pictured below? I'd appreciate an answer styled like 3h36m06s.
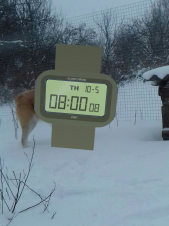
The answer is 8h00m08s
